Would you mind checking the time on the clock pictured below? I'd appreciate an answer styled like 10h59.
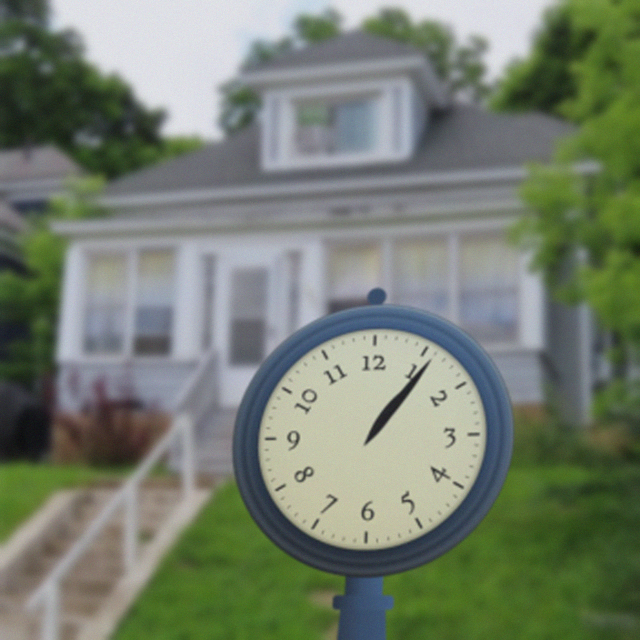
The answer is 1h06
